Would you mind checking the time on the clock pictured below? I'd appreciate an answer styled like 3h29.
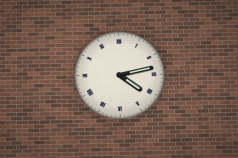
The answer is 4h13
